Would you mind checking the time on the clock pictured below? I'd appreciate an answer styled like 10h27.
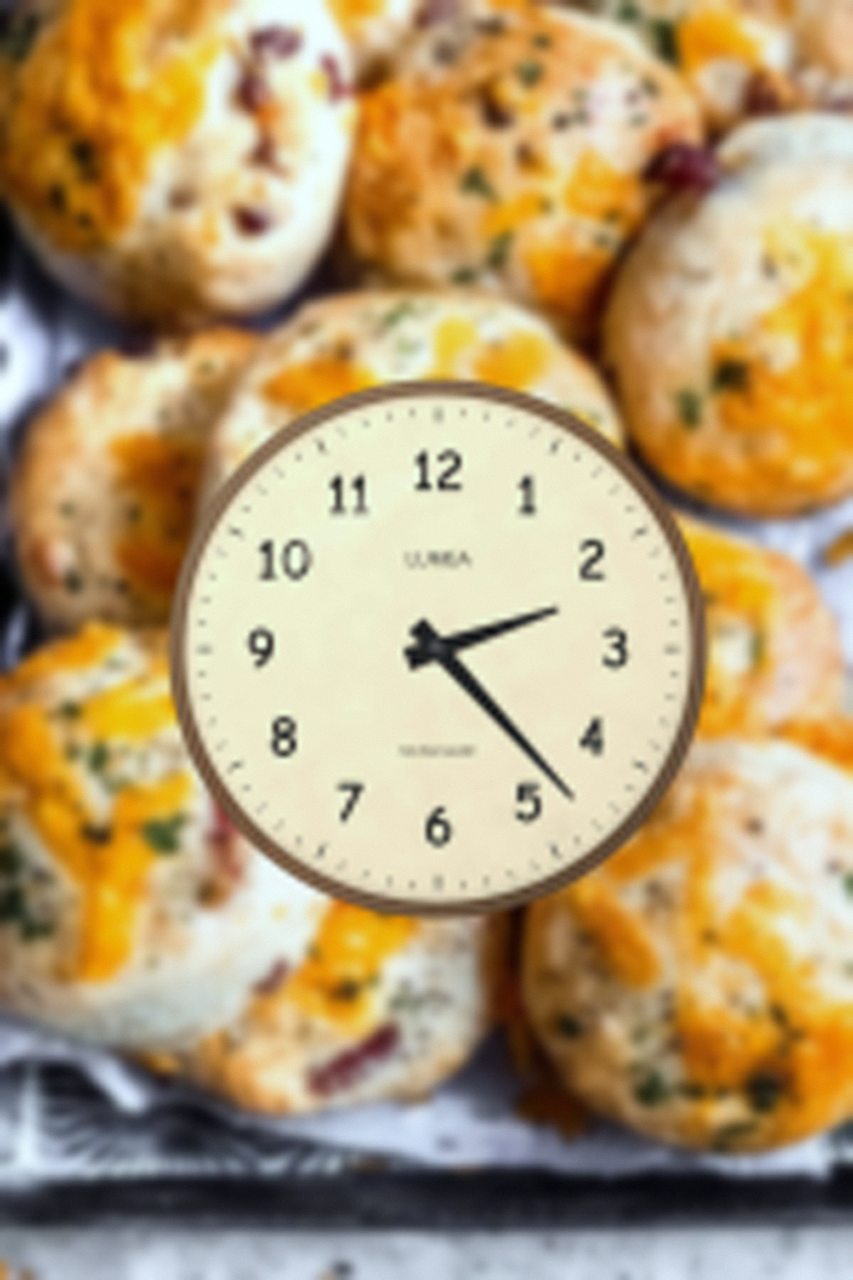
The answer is 2h23
